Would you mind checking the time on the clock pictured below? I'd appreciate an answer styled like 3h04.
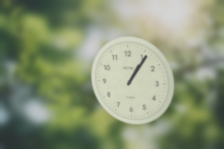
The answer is 1h06
